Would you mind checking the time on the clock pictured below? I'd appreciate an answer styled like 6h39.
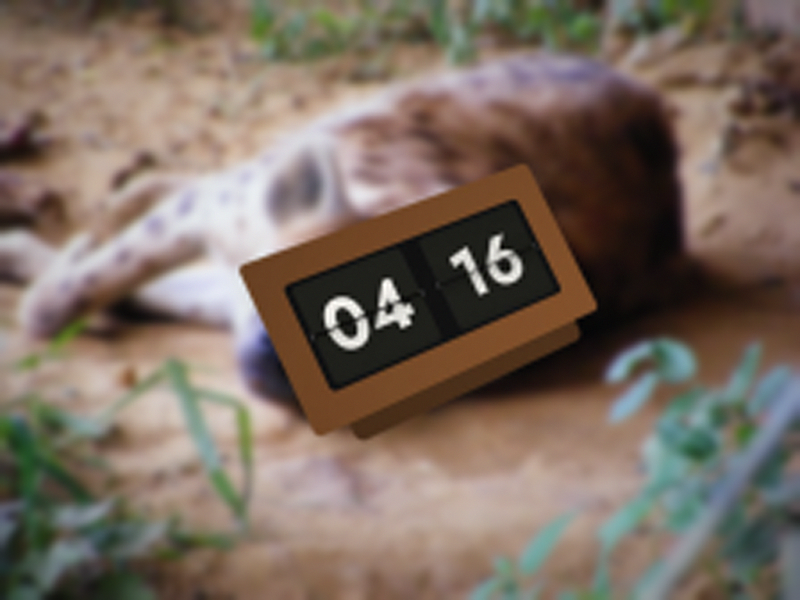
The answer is 4h16
